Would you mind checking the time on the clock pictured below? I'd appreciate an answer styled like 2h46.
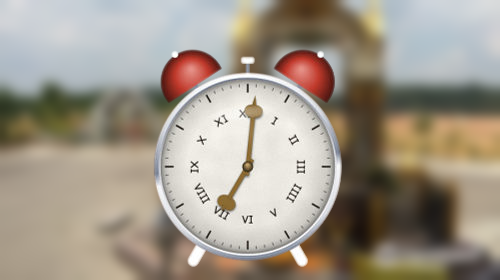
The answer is 7h01
